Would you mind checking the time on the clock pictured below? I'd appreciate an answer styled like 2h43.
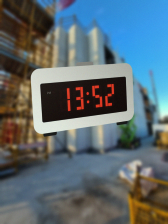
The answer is 13h52
